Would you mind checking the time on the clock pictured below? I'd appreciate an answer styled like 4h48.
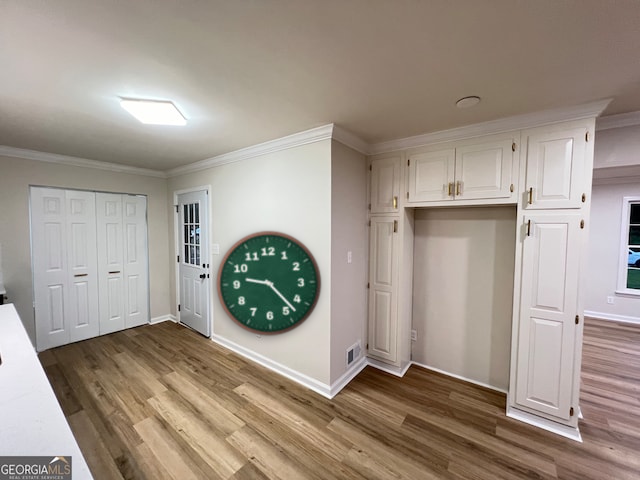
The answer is 9h23
